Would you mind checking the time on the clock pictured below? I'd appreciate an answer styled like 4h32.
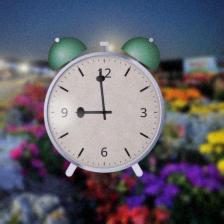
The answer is 8h59
